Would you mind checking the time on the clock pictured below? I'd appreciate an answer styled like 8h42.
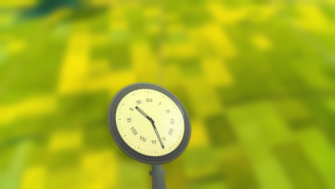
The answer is 10h27
